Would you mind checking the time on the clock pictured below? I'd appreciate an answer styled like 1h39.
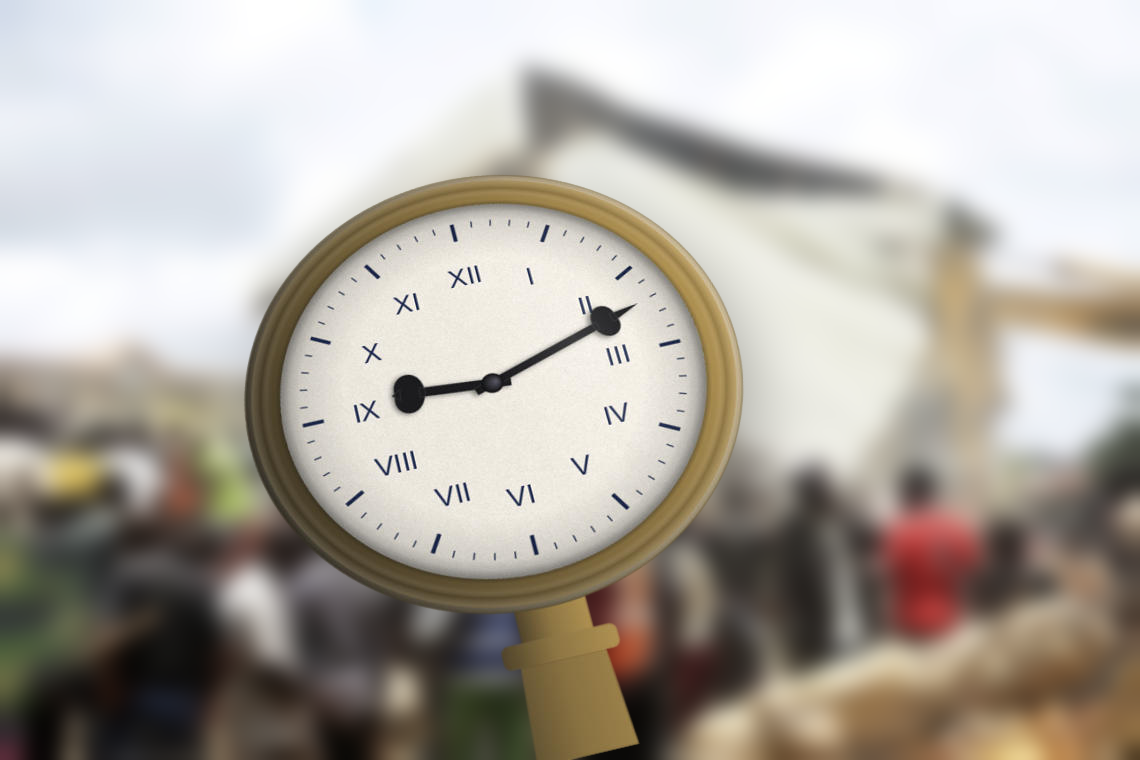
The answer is 9h12
